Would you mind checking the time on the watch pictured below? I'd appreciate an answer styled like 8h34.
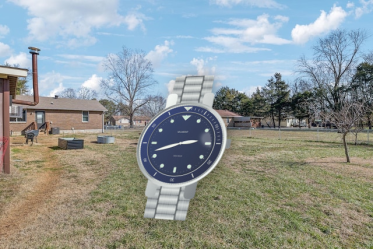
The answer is 2h42
